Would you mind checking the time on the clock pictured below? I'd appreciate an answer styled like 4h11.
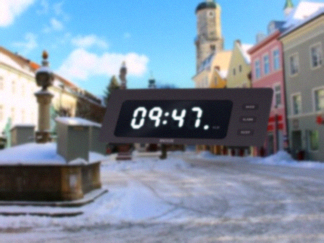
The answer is 9h47
